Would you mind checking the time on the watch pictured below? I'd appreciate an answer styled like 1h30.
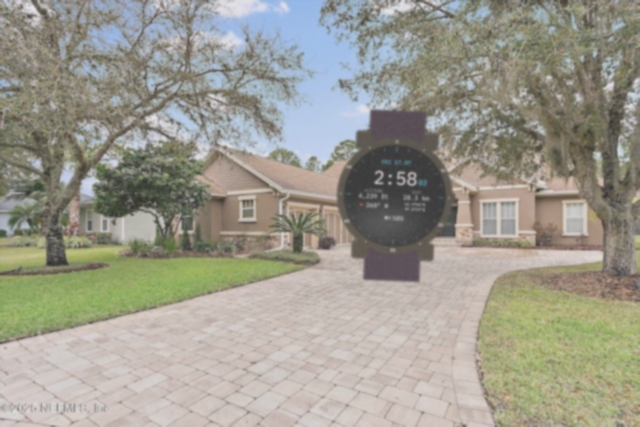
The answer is 2h58
